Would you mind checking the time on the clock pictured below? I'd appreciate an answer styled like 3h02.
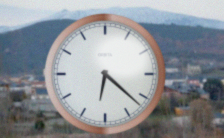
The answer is 6h22
